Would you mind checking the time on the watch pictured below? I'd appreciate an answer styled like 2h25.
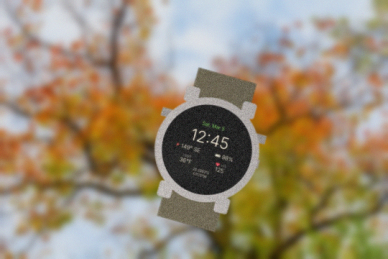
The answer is 12h45
